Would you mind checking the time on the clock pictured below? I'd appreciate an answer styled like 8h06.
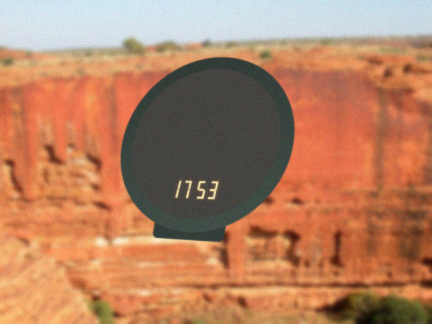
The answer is 17h53
